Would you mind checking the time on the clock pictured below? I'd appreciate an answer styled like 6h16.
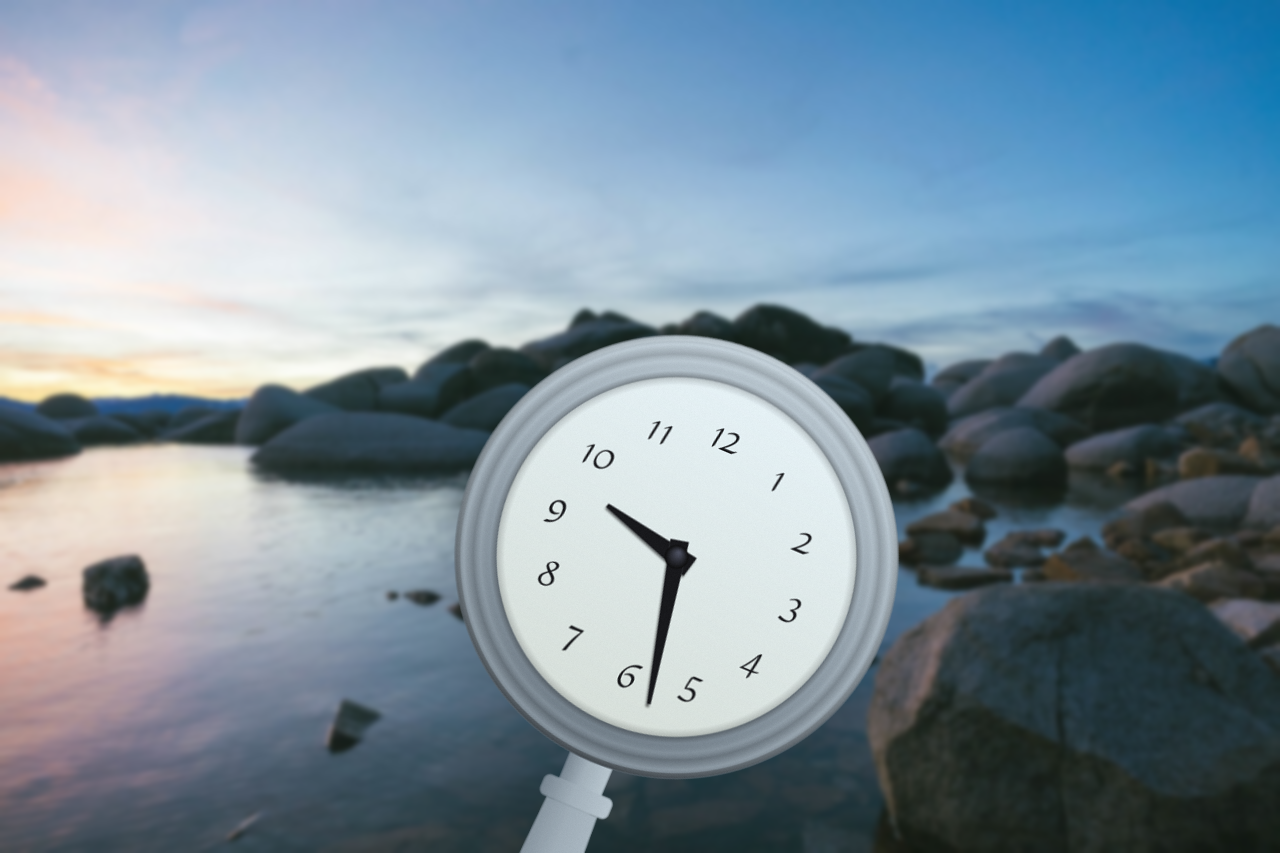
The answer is 9h28
